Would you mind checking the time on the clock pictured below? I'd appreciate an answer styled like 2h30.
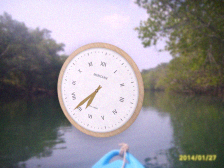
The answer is 6h36
